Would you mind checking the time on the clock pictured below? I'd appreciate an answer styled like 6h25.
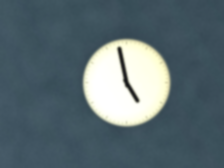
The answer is 4h58
